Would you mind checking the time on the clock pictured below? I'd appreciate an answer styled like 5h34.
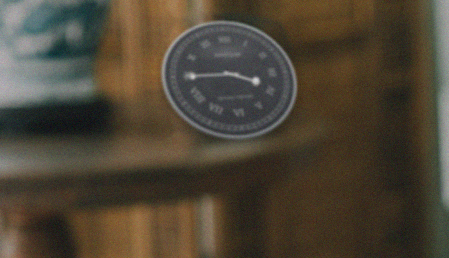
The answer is 3h45
